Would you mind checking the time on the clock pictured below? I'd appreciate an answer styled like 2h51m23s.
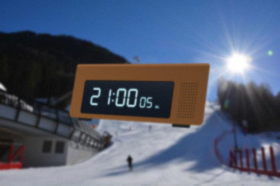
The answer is 21h00m05s
